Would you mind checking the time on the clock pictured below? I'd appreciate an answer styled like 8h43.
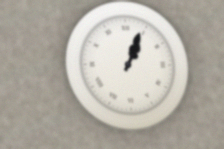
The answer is 1h04
